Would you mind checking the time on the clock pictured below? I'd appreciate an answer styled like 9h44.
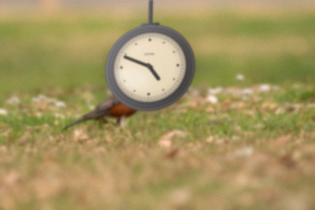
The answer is 4h49
